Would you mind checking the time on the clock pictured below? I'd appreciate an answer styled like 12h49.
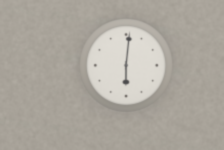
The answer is 6h01
